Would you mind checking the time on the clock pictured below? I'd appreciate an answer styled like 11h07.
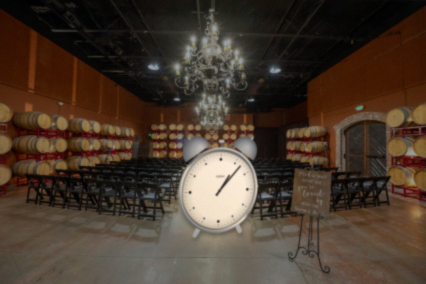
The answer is 1h07
